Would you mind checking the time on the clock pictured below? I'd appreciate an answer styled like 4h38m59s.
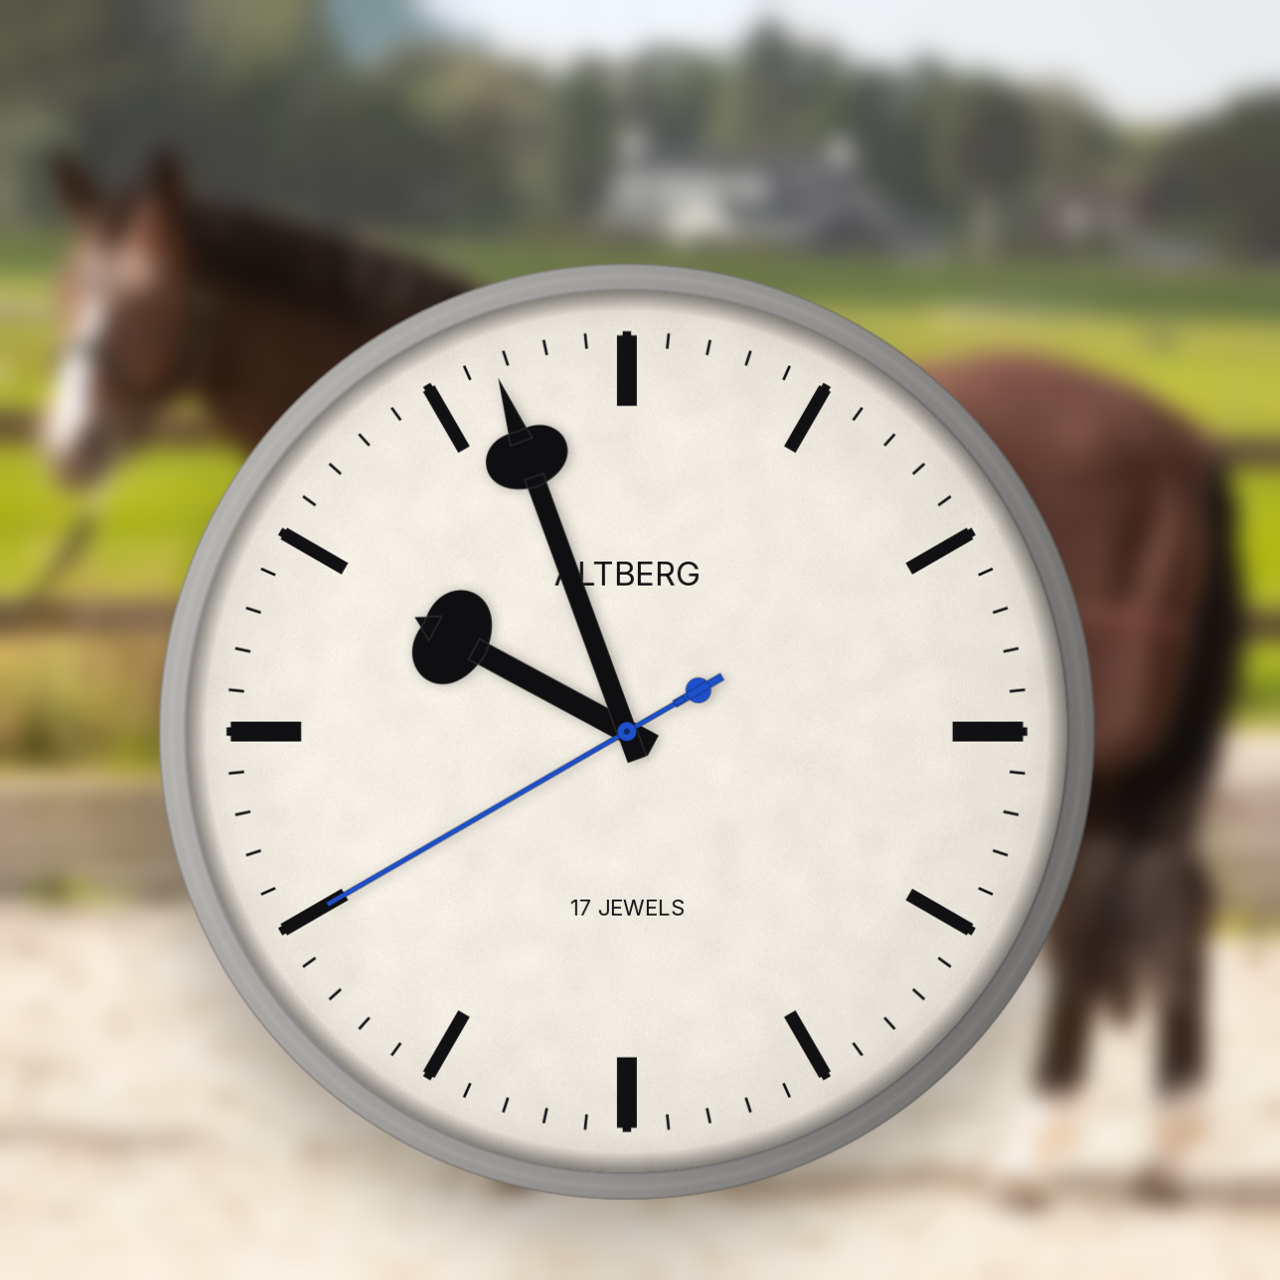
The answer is 9h56m40s
